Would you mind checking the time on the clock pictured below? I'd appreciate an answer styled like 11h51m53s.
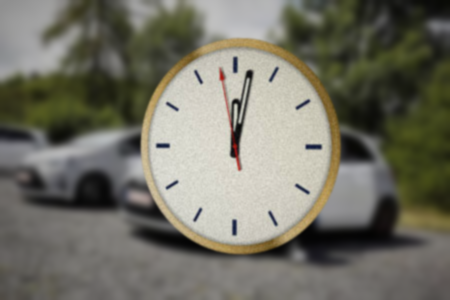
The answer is 12h01m58s
